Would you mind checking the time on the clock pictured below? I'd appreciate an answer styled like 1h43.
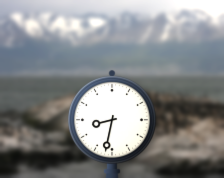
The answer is 8h32
